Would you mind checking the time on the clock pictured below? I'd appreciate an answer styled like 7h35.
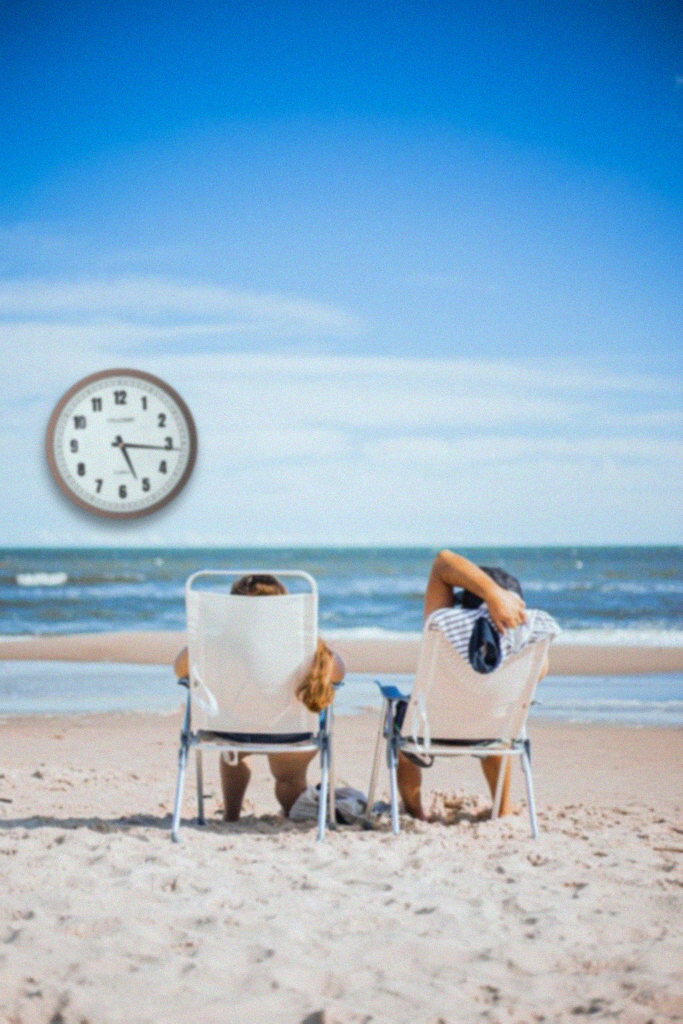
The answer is 5h16
